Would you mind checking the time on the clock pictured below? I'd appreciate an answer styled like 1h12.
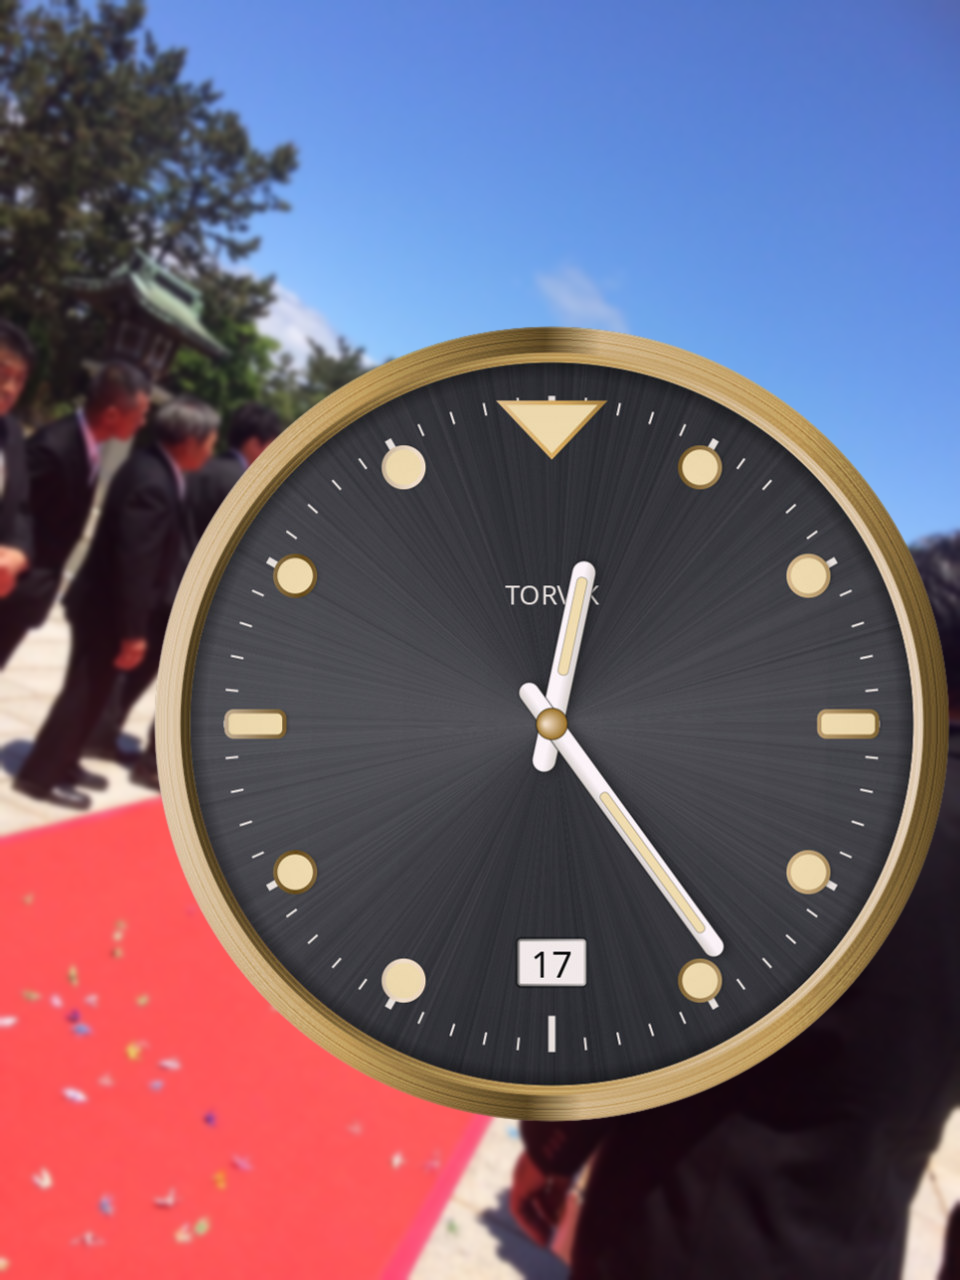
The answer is 12h24
